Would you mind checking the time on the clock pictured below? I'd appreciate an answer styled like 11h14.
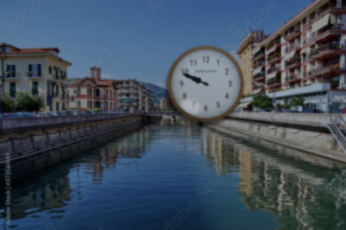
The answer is 9h49
